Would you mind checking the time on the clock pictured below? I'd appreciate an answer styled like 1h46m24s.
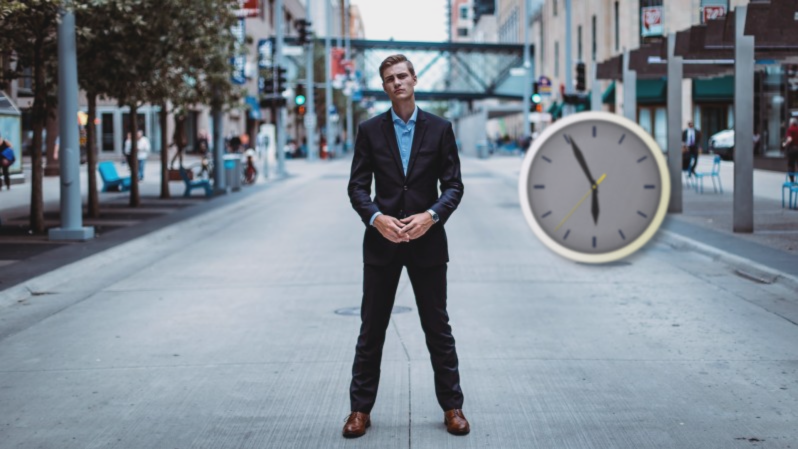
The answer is 5h55m37s
